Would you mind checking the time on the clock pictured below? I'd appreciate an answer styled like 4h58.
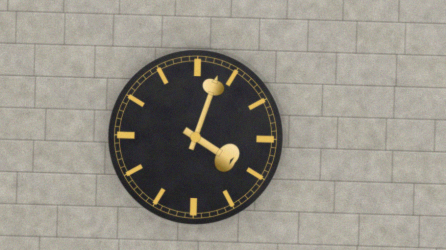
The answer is 4h03
